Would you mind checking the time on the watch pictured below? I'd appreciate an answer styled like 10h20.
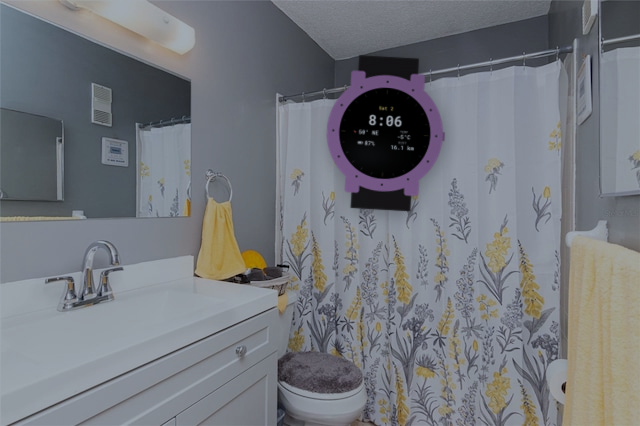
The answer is 8h06
